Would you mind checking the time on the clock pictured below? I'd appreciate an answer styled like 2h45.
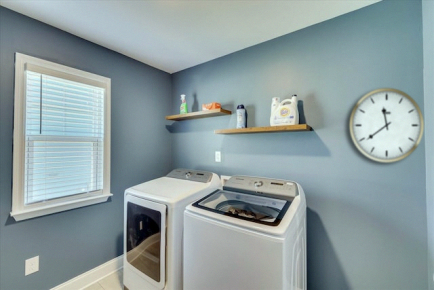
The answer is 11h39
